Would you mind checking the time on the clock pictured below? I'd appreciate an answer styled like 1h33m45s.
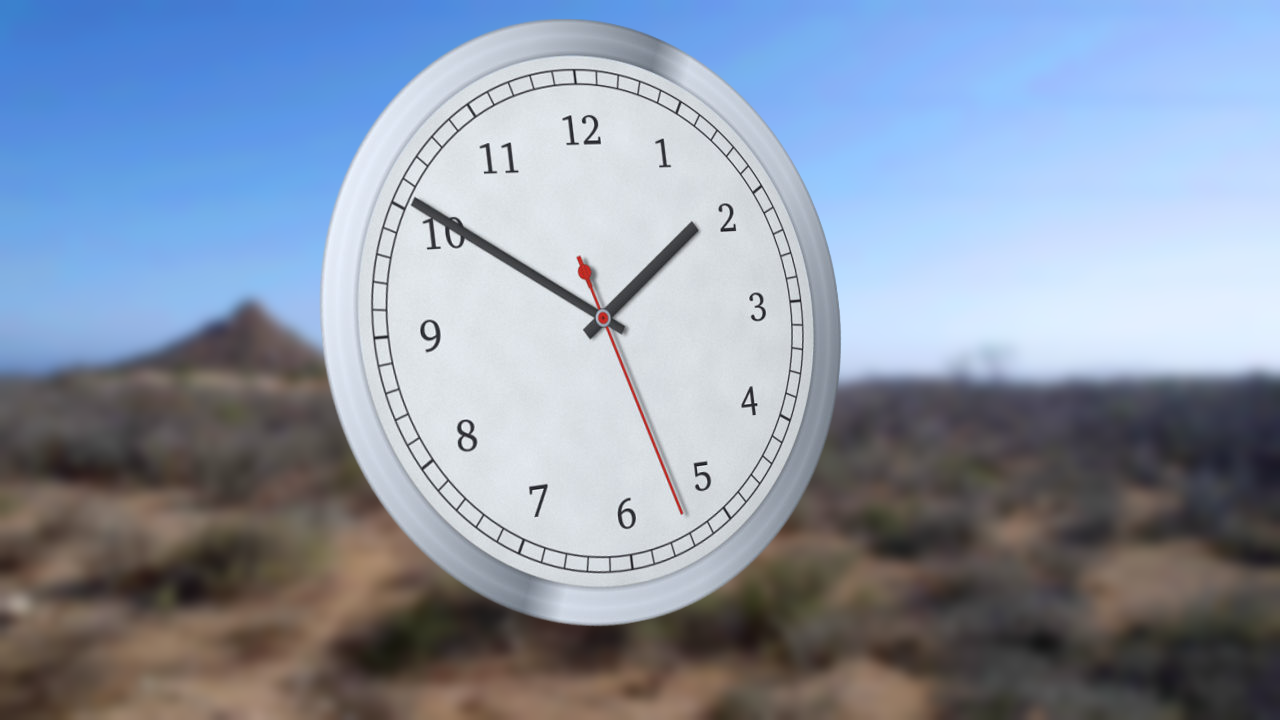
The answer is 1h50m27s
